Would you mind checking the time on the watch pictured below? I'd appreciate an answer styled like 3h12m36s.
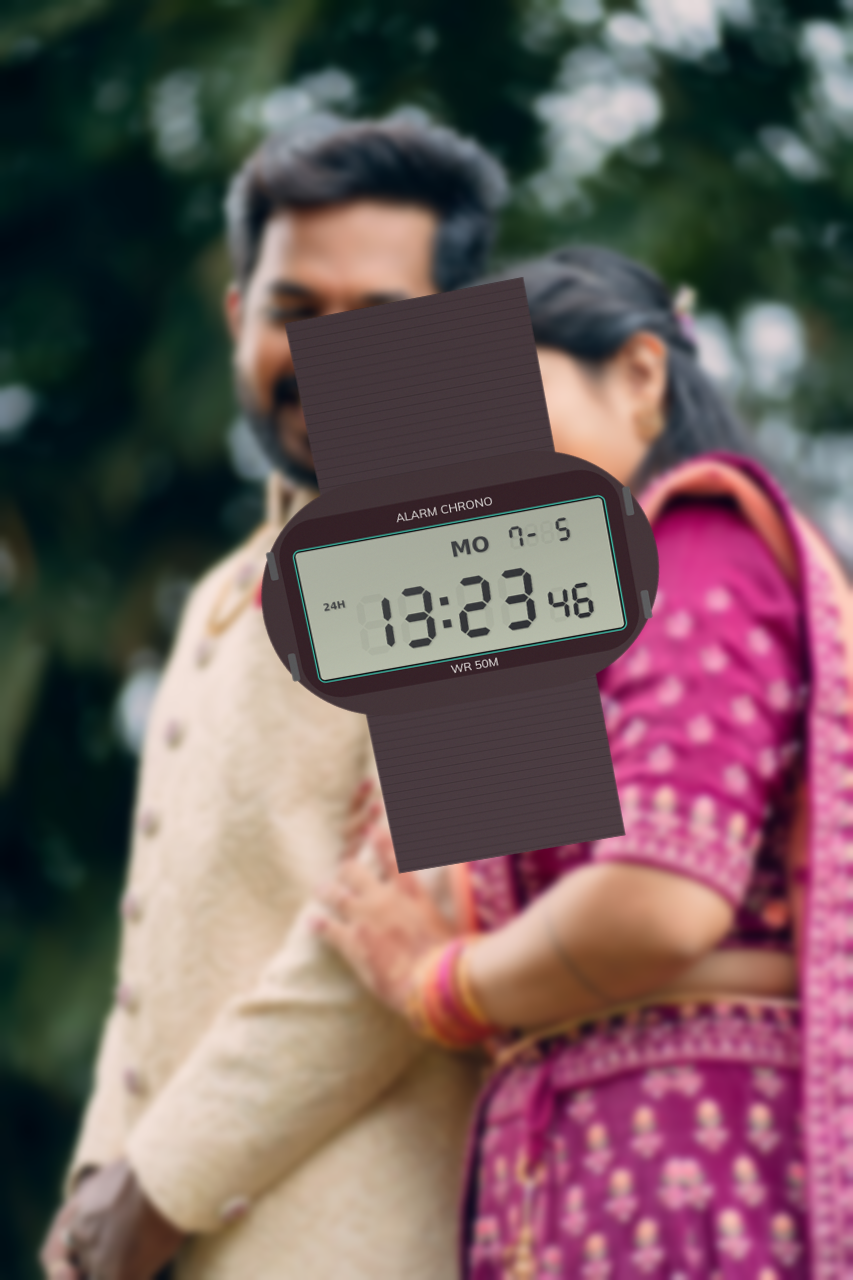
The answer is 13h23m46s
